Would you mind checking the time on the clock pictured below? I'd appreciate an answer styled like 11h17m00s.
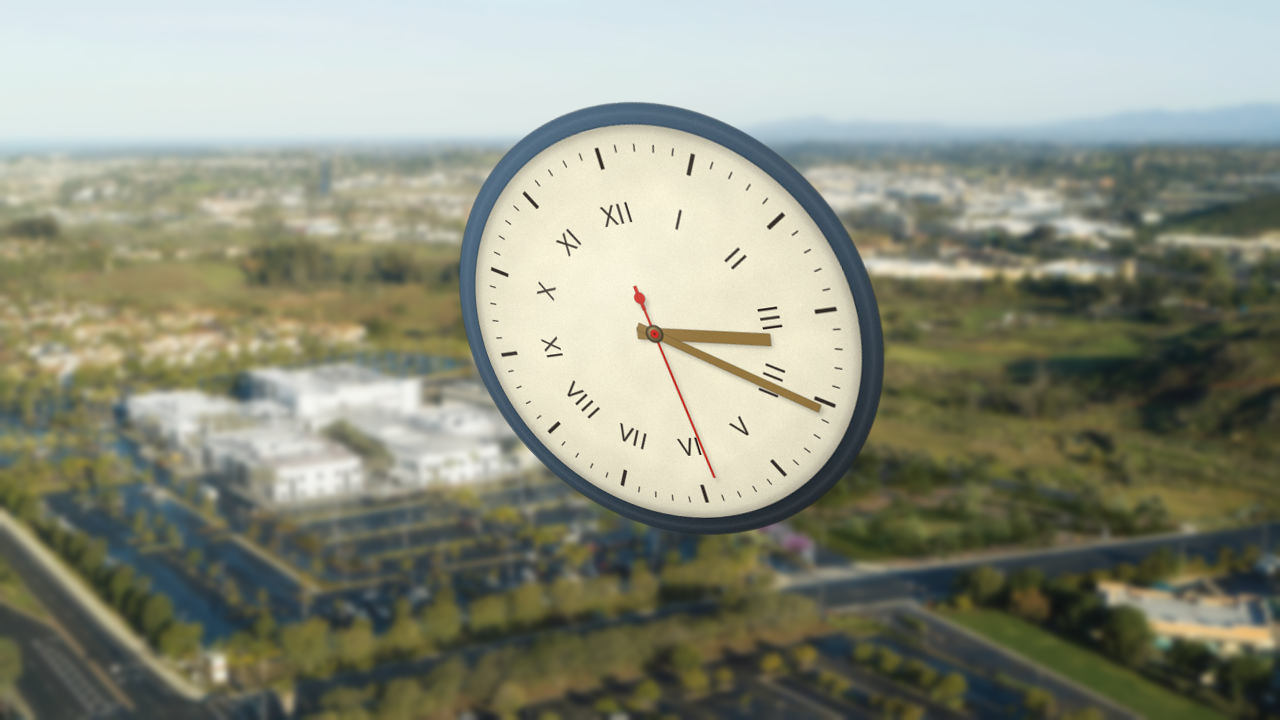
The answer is 3h20m29s
